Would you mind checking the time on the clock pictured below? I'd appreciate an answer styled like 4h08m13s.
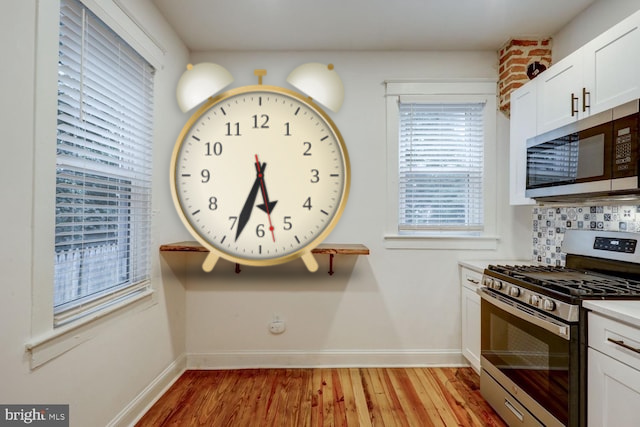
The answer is 5h33m28s
